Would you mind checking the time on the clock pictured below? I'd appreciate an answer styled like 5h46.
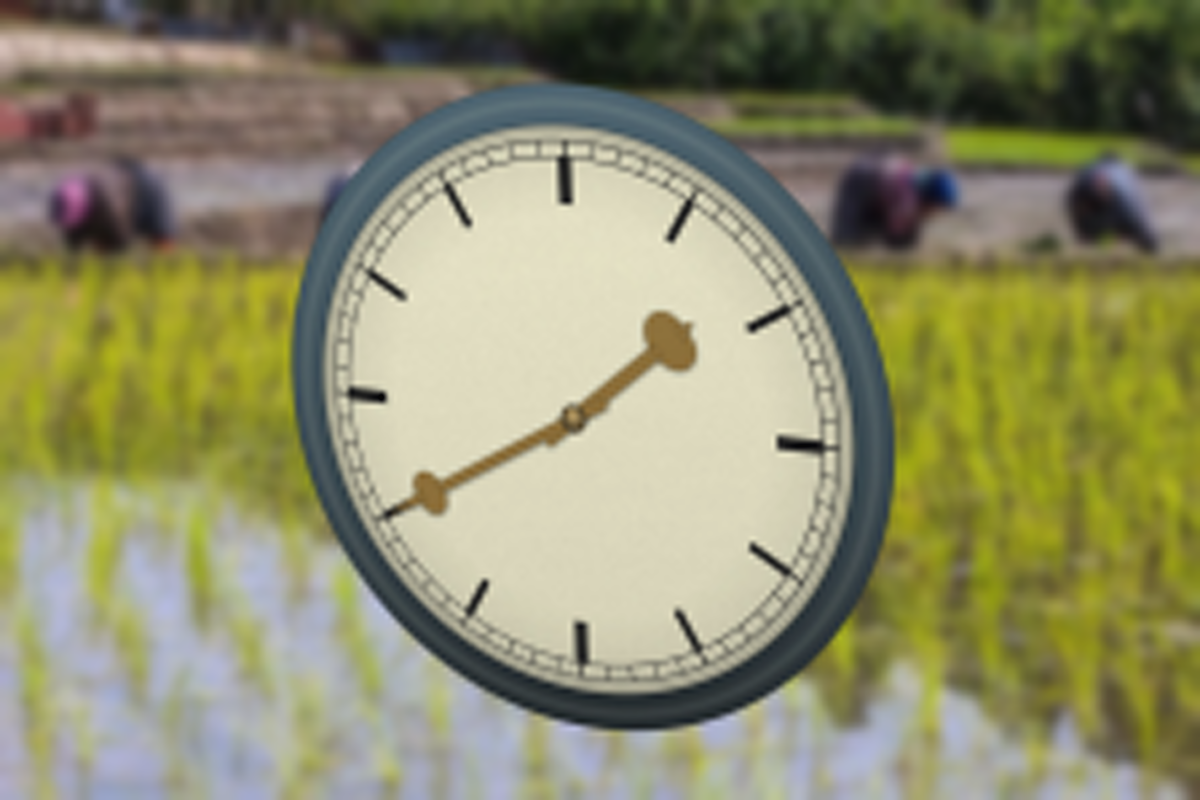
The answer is 1h40
